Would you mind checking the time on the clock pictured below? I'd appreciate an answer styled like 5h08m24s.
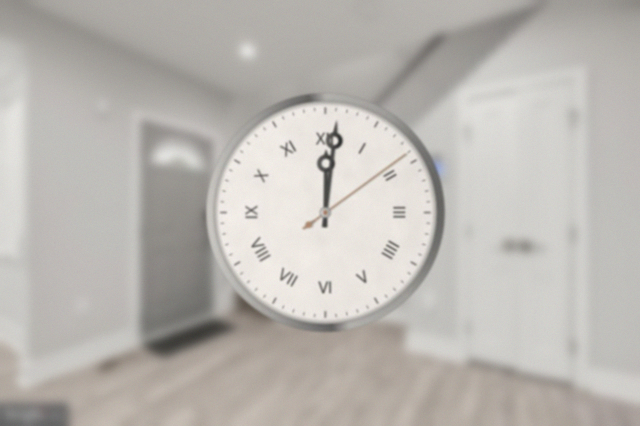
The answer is 12h01m09s
